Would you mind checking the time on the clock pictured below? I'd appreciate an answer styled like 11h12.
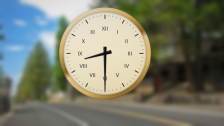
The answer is 8h30
